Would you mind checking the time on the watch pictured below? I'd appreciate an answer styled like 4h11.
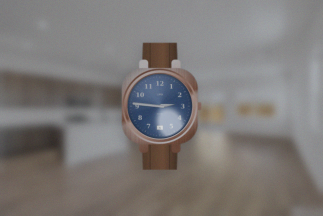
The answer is 2h46
